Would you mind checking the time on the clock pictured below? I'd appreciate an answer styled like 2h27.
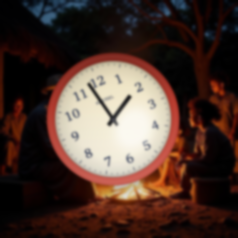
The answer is 1h58
